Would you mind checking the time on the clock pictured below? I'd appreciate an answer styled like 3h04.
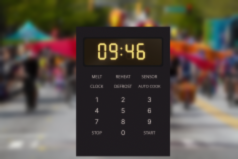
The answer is 9h46
